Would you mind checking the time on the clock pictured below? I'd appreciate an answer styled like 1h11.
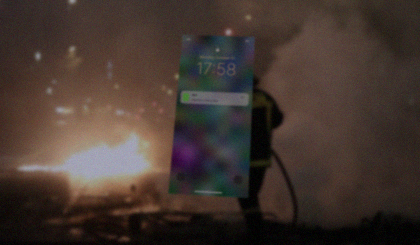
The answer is 17h58
